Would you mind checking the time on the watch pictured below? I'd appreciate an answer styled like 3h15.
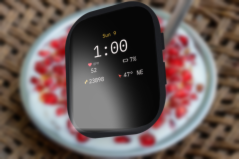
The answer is 1h00
